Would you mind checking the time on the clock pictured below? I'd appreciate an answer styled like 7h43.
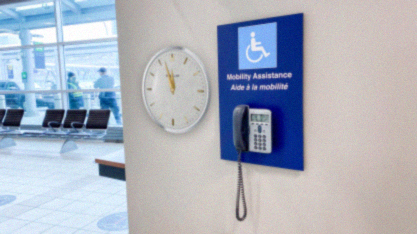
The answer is 11h57
